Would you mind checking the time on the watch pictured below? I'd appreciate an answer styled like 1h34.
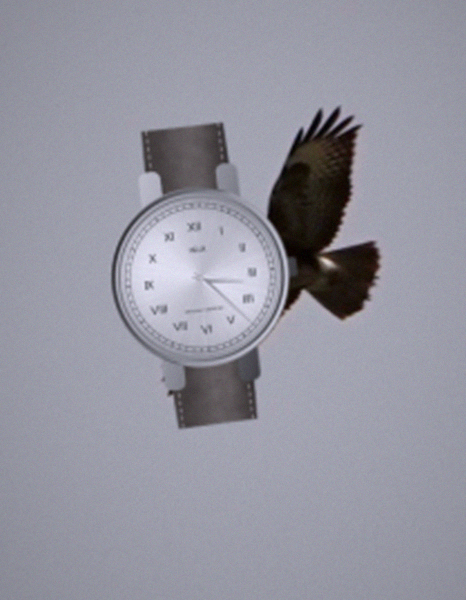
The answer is 3h23
